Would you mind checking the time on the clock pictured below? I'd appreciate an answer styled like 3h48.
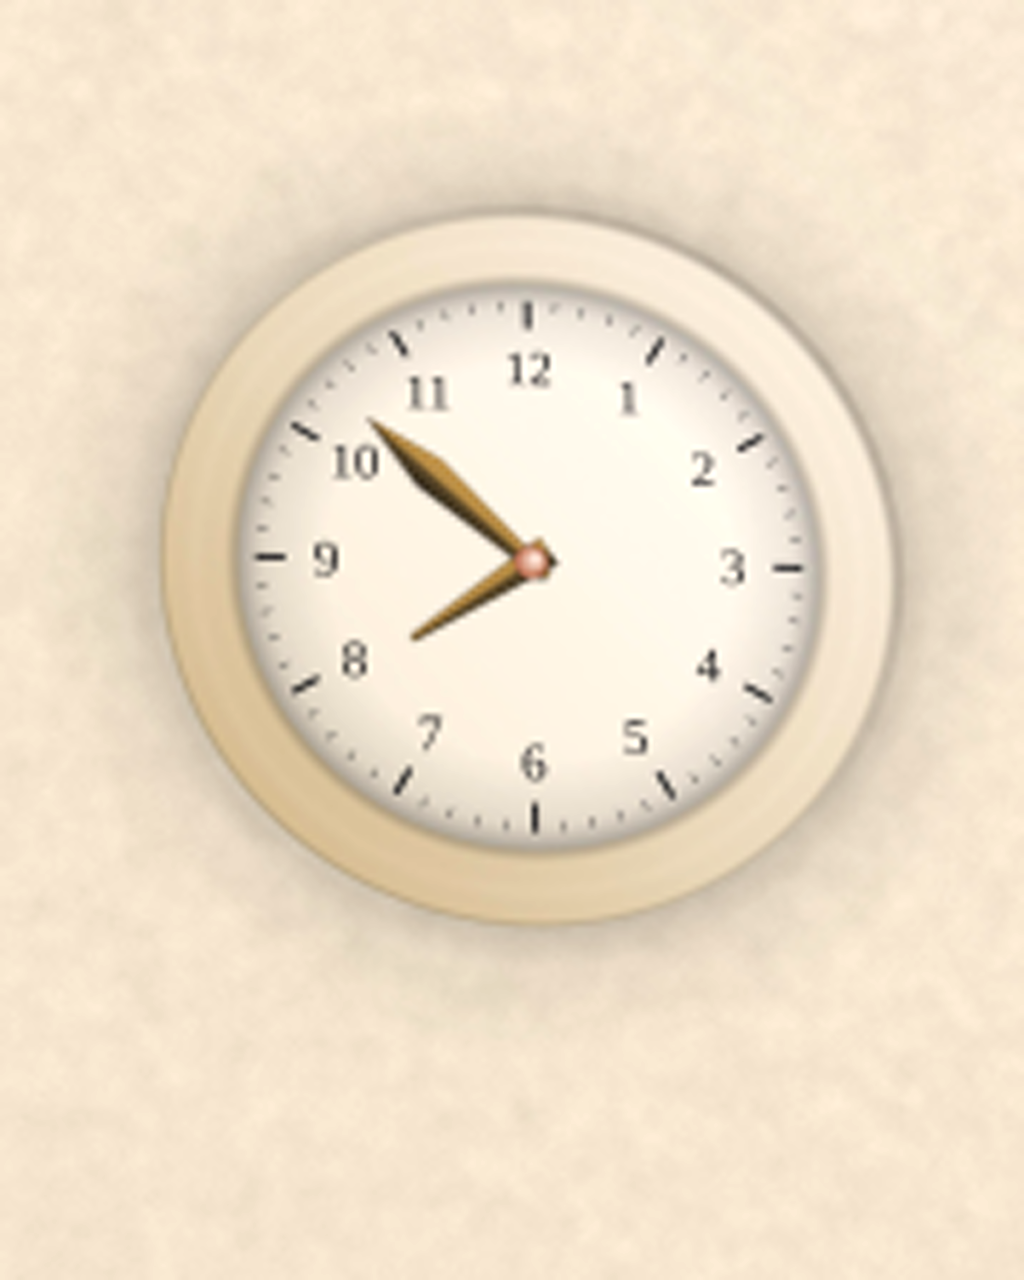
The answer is 7h52
